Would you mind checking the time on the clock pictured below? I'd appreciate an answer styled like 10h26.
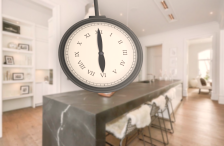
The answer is 6h00
